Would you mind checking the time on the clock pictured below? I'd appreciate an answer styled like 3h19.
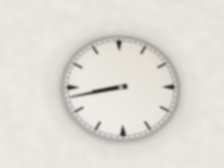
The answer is 8h43
